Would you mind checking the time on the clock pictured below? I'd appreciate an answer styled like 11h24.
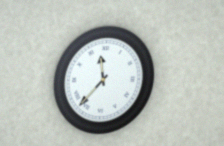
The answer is 11h37
